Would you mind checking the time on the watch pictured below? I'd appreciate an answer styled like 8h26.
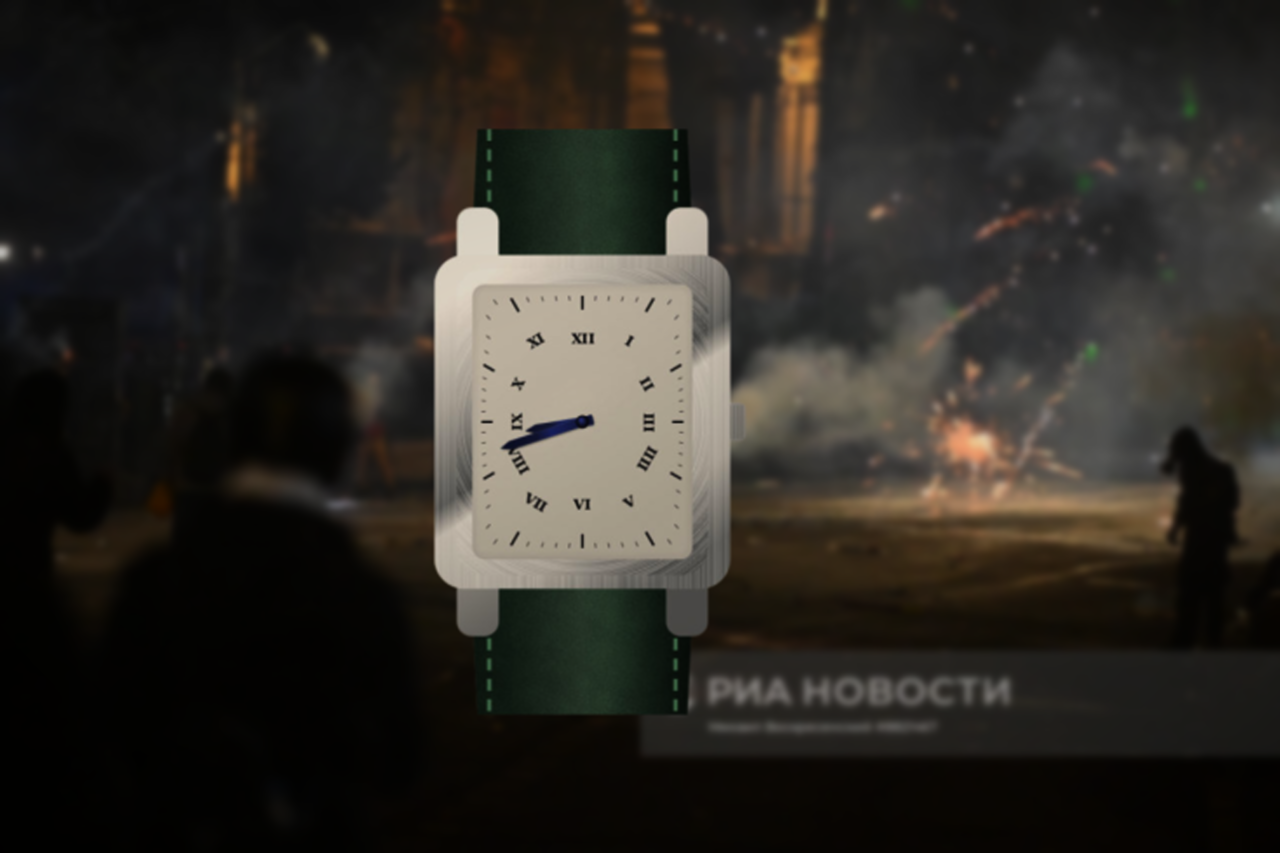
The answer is 8h42
